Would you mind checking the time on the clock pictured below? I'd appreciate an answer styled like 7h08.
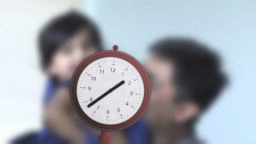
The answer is 1h38
